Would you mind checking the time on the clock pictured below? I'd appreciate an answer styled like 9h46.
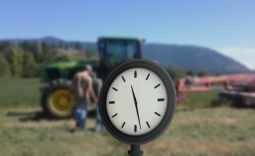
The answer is 11h28
